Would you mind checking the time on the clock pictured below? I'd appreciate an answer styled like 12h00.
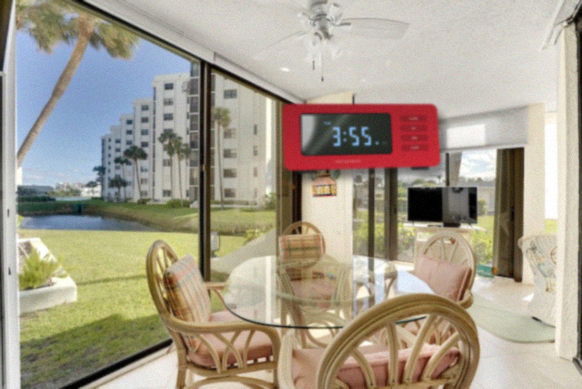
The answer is 3h55
